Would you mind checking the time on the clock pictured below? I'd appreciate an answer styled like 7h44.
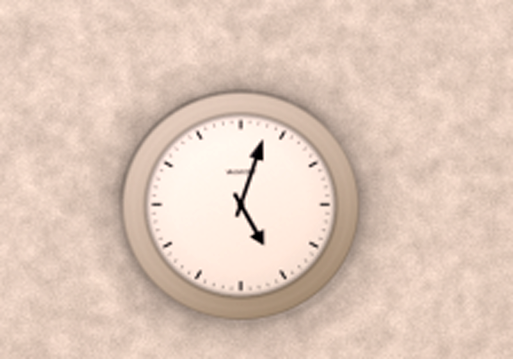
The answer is 5h03
